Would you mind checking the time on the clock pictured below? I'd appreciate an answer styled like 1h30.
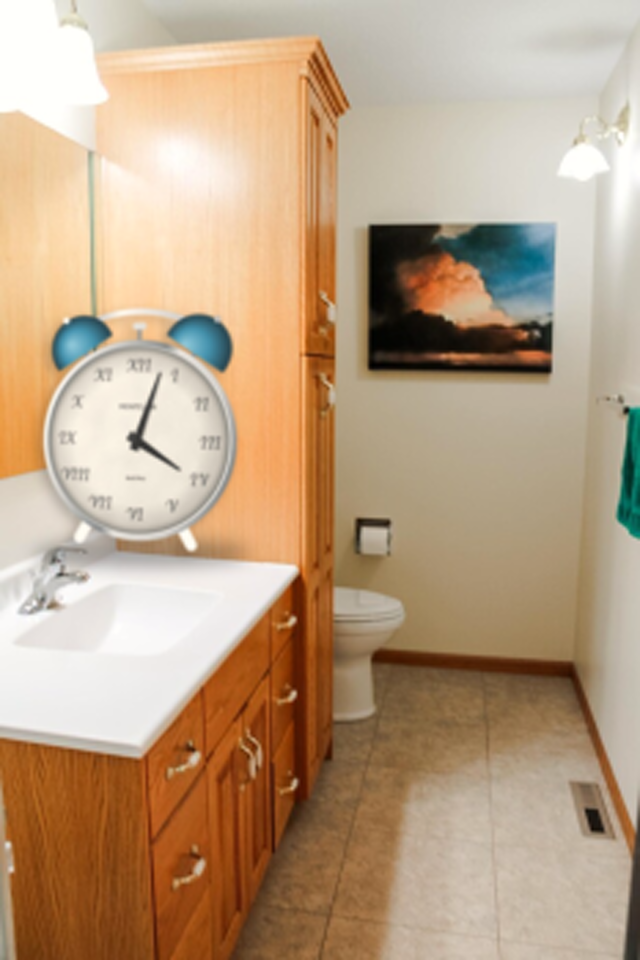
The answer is 4h03
